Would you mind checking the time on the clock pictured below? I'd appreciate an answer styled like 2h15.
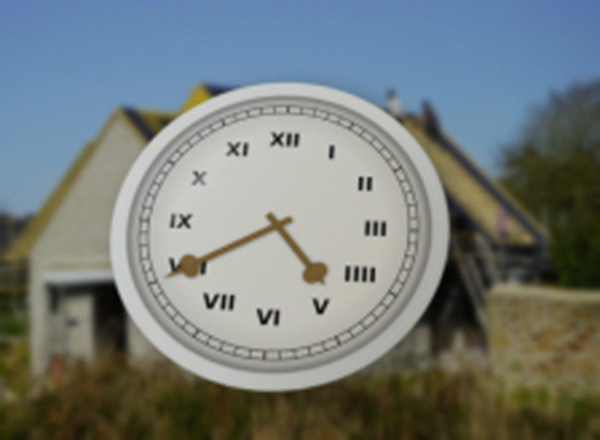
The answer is 4h40
